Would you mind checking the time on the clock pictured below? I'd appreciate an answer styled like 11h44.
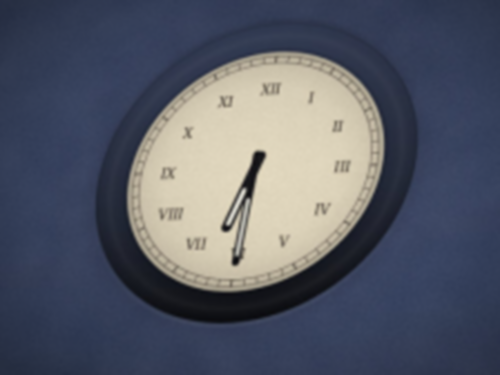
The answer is 6h30
